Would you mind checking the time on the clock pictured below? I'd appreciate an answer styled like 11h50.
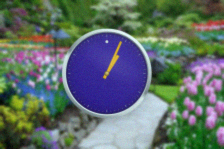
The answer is 1h04
